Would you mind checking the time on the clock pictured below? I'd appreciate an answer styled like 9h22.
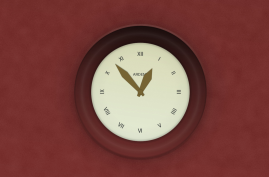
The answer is 12h53
